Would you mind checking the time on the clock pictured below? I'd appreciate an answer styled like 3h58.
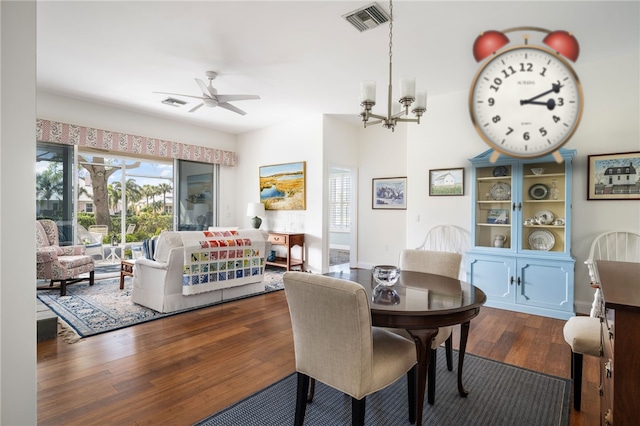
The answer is 3h11
